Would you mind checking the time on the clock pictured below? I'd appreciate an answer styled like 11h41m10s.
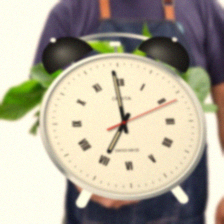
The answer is 6h59m11s
